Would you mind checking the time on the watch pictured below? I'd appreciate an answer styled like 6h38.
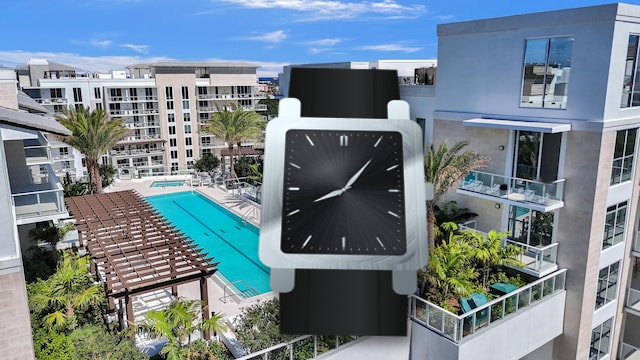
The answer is 8h06
